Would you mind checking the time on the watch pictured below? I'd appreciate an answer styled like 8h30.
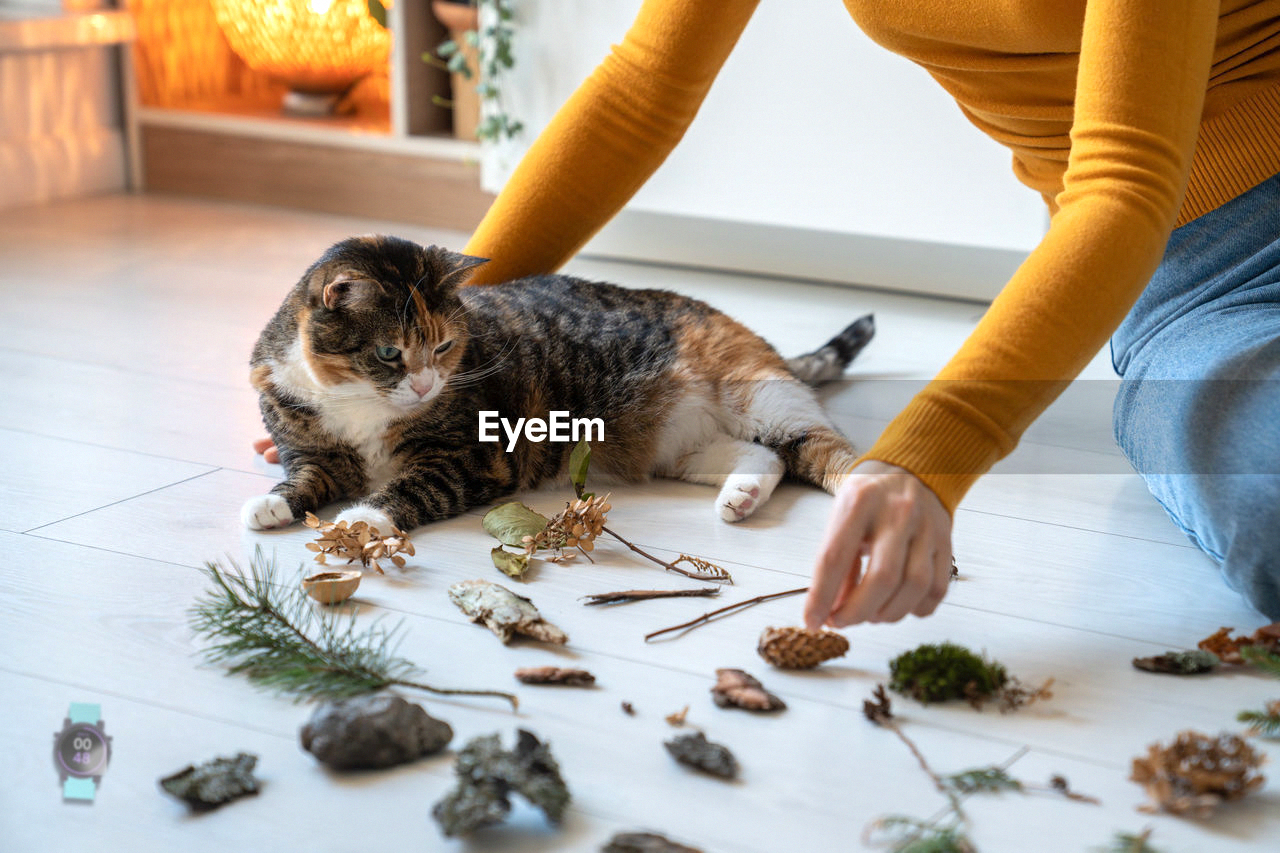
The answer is 0h48
